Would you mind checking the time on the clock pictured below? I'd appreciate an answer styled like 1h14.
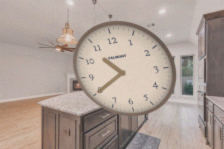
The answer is 10h40
